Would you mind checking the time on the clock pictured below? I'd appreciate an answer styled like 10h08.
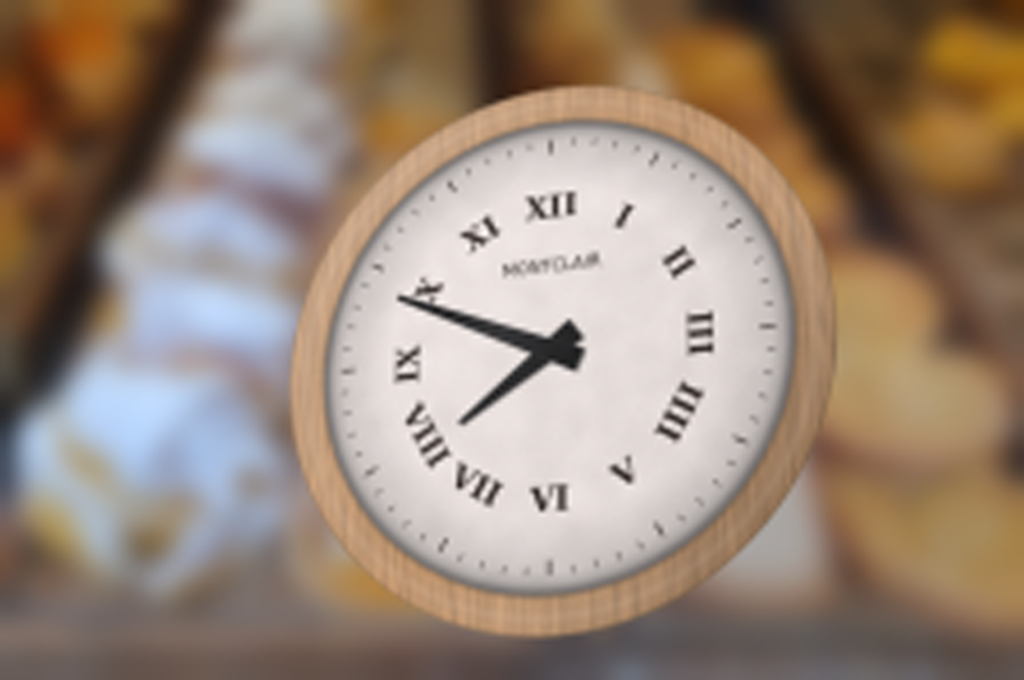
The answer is 7h49
